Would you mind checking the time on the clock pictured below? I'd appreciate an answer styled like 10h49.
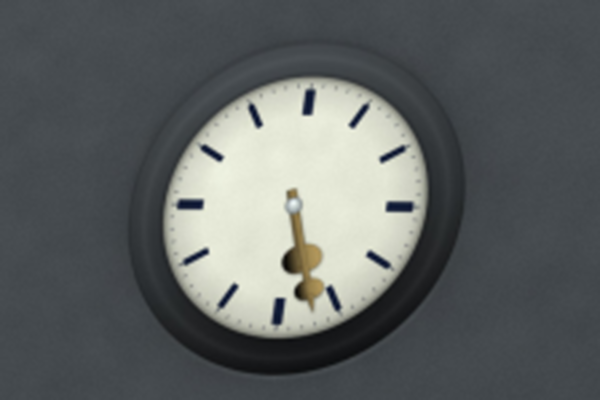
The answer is 5h27
